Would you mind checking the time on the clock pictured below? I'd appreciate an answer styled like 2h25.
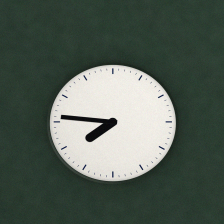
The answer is 7h46
